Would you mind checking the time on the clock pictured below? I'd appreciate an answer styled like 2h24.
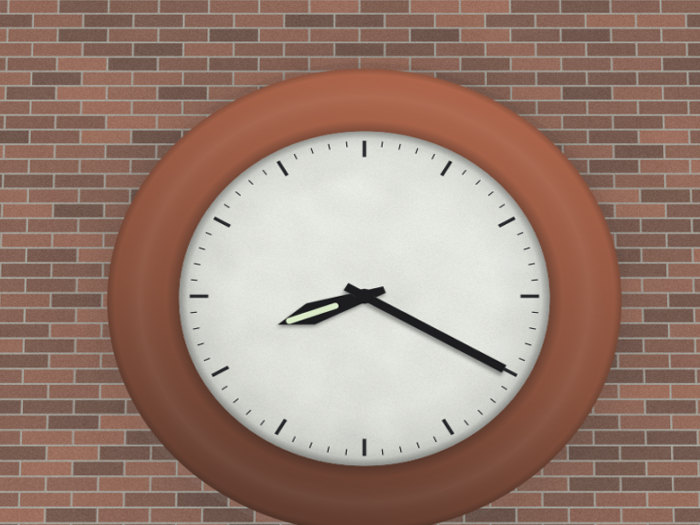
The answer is 8h20
